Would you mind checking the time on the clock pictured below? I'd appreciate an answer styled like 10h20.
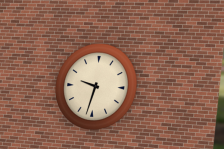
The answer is 9h32
